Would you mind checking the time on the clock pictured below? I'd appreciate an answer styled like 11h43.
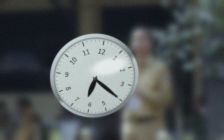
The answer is 6h20
